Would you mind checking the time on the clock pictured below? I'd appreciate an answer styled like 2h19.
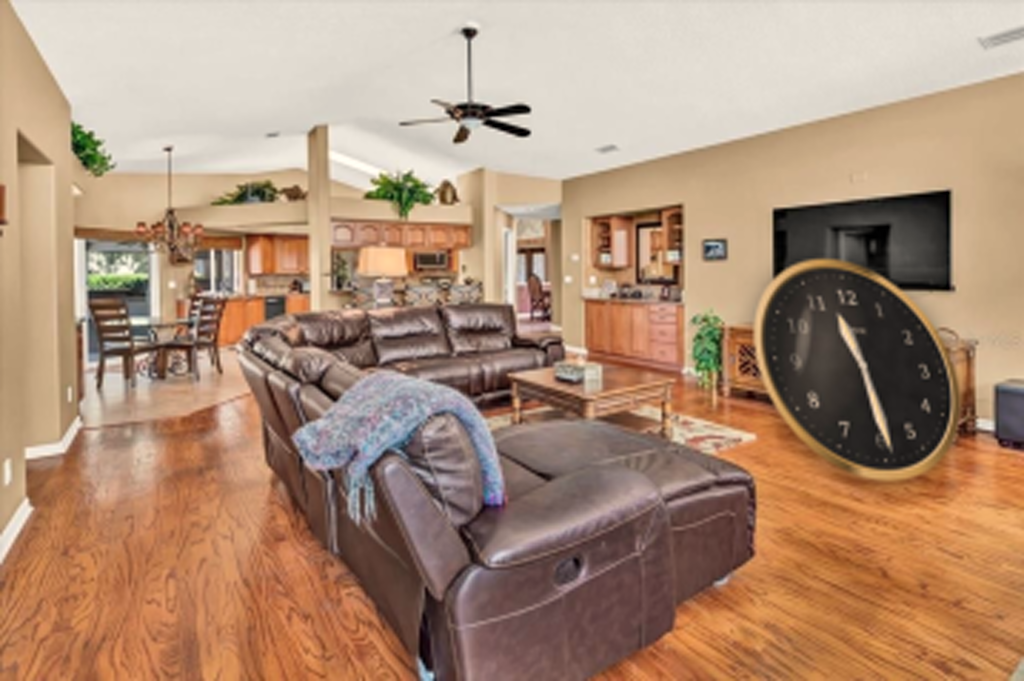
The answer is 11h29
